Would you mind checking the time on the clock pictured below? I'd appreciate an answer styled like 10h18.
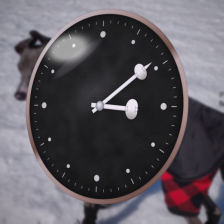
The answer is 3h09
